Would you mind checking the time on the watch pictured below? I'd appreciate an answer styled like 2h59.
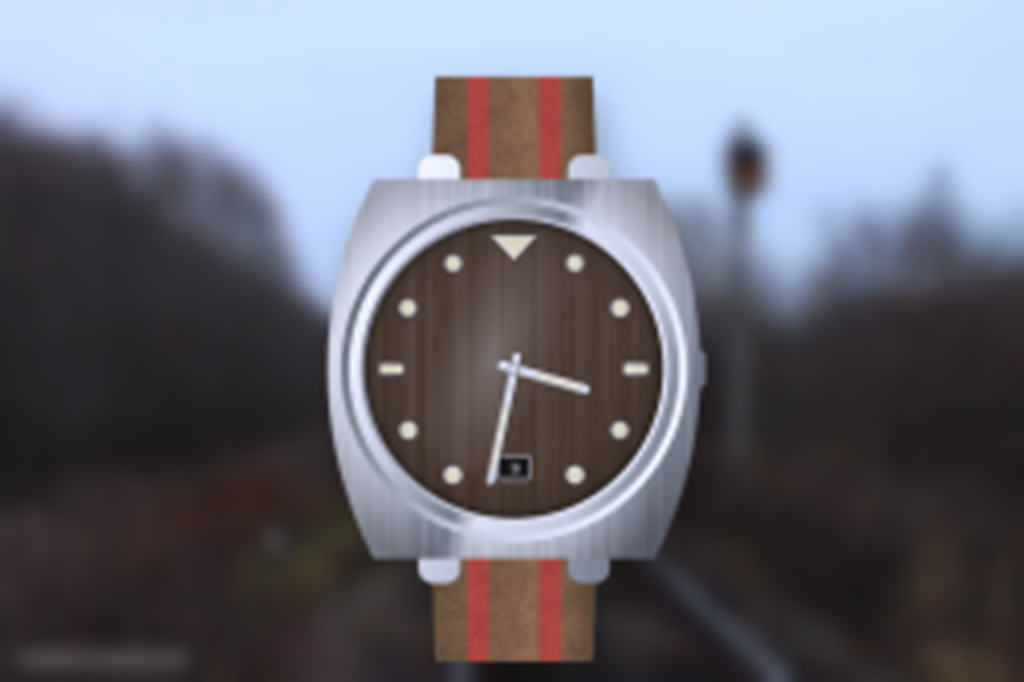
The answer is 3h32
